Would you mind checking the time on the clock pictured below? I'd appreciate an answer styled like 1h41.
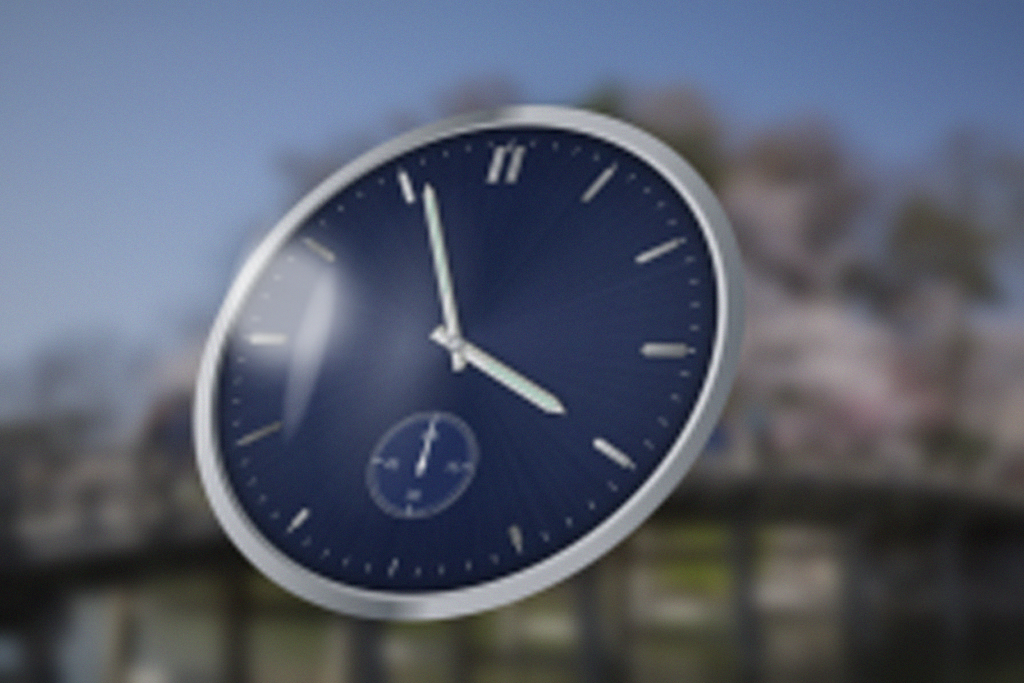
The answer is 3h56
